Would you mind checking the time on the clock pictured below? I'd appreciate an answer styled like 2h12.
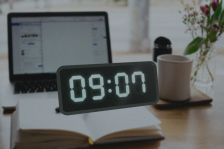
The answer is 9h07
